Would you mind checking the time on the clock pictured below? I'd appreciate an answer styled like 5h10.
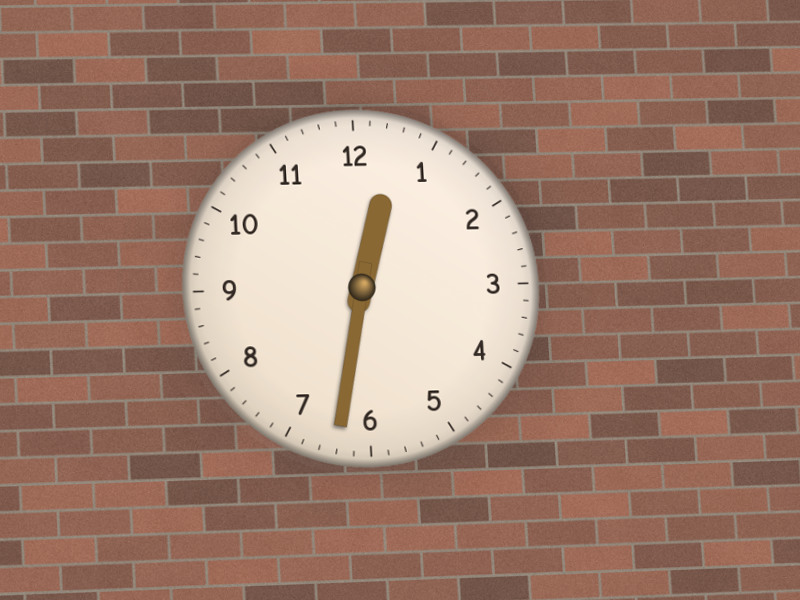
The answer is 12h32
